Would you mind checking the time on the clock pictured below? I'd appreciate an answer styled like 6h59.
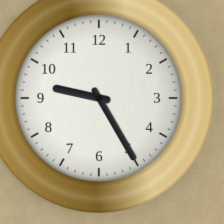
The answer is 9h25
